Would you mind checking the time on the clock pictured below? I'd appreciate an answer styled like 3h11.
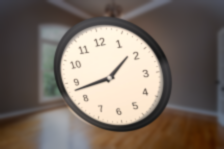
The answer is 1h43
